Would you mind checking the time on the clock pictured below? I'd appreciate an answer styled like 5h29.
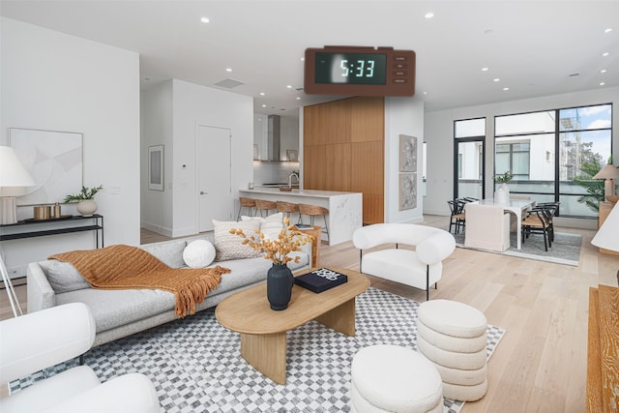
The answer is 5h33
